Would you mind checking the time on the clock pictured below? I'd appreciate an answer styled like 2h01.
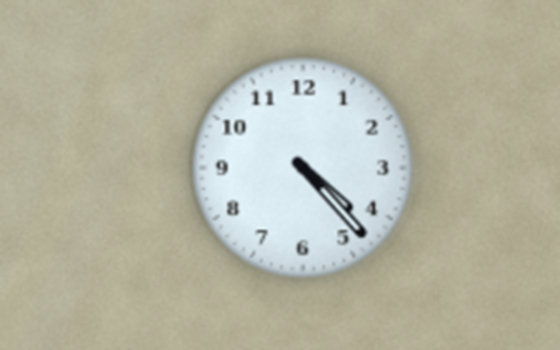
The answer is 4h23
